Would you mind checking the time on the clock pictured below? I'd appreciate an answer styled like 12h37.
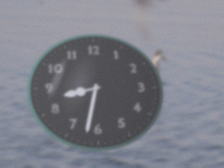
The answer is 8h32
